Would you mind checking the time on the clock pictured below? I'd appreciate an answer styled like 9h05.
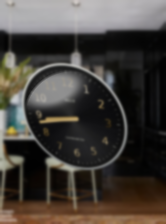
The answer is 8h43
